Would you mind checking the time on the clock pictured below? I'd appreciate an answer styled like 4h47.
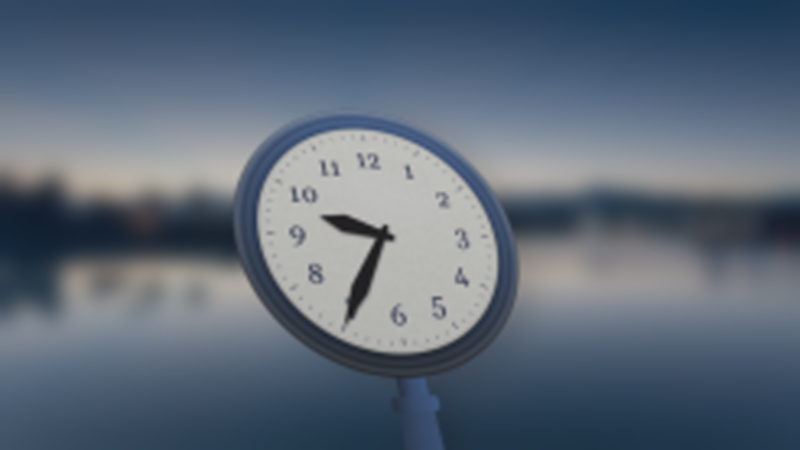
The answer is 9h35
